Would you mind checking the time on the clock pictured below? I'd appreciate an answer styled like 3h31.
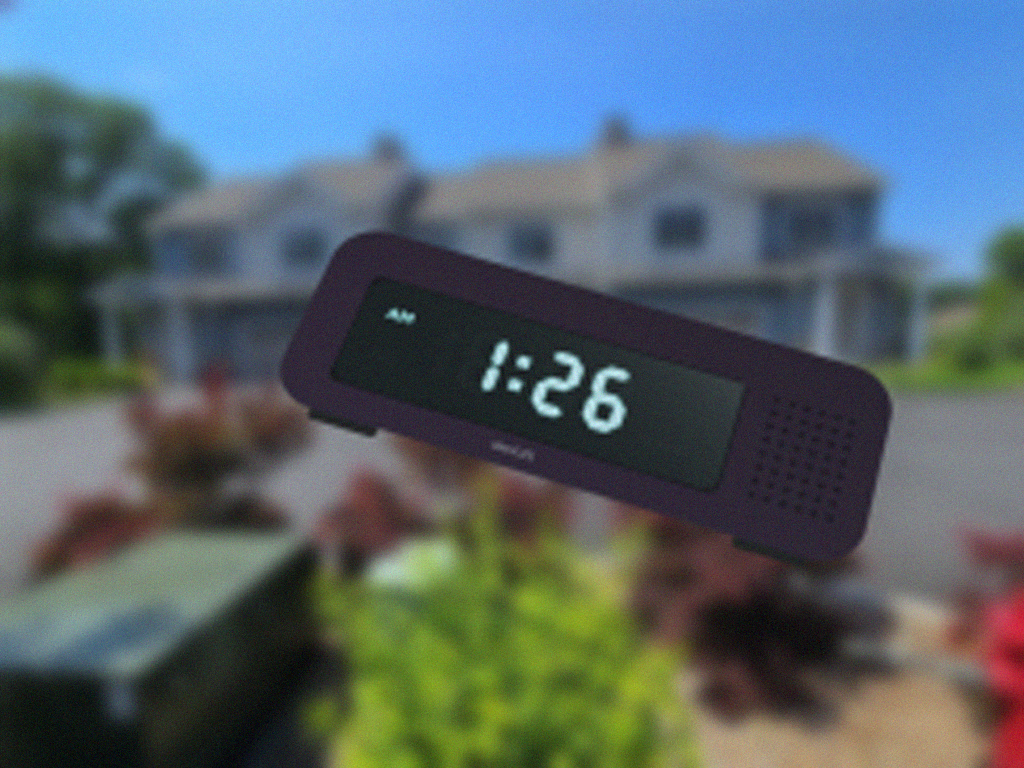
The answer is 1h26
